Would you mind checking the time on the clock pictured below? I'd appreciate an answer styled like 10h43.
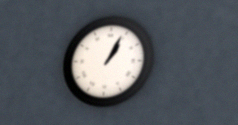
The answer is 1h04
